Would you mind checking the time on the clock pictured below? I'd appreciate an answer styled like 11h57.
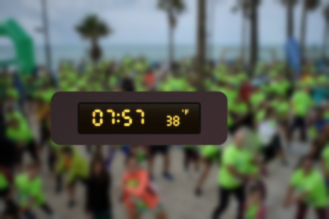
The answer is 7h57
